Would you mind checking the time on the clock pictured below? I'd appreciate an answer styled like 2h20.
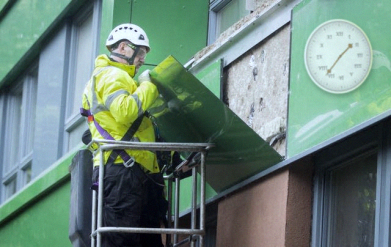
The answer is 1h37
